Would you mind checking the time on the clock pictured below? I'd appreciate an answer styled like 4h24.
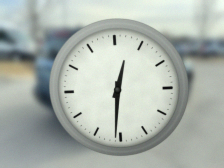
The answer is 12h31
